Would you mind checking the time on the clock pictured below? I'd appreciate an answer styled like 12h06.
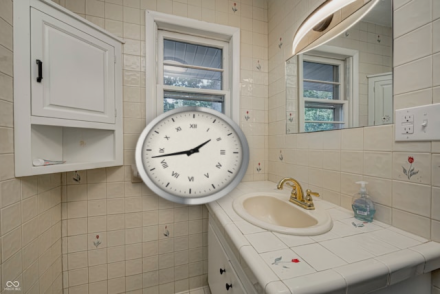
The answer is 1h43
